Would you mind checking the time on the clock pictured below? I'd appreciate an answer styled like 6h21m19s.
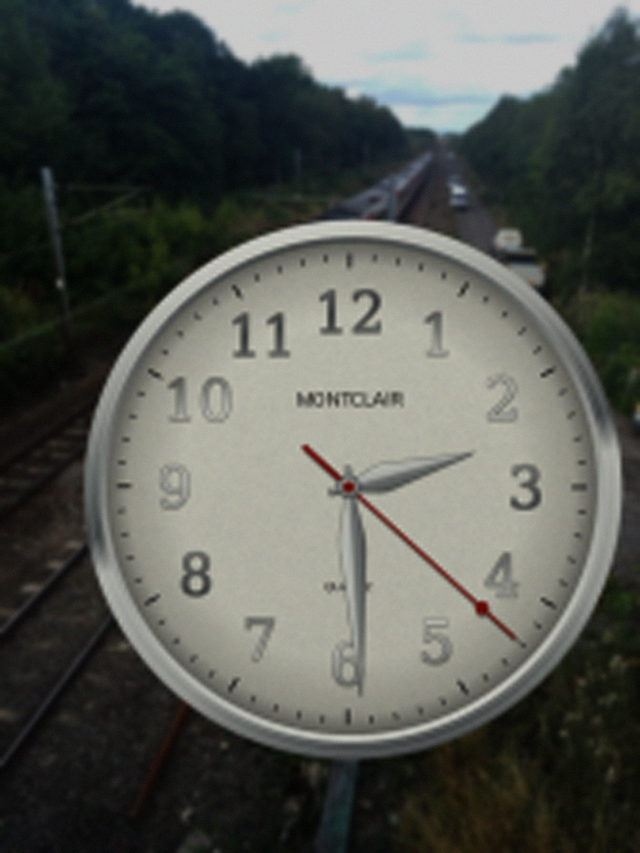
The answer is 2h29m22s
